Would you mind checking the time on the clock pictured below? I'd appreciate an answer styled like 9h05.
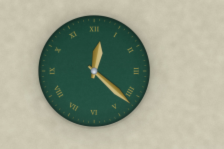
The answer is 12h22
